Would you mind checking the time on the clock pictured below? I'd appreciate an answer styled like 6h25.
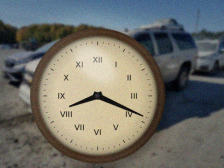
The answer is 8h19
